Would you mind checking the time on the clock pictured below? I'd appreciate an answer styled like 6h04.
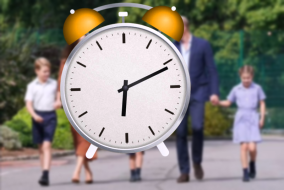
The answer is 6h11
